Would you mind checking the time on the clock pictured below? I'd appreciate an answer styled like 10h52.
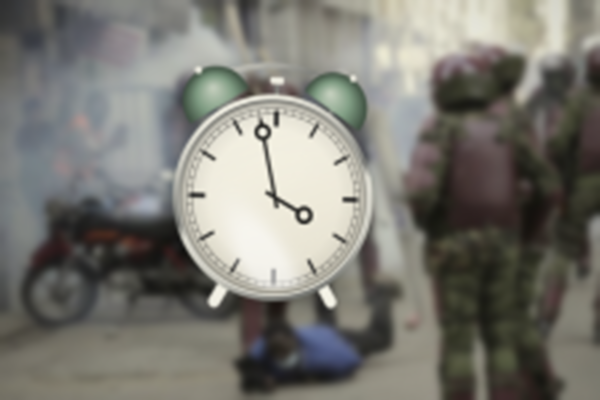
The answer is 3h58
